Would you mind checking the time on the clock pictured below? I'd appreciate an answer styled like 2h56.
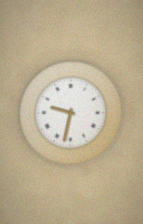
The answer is 9h32
